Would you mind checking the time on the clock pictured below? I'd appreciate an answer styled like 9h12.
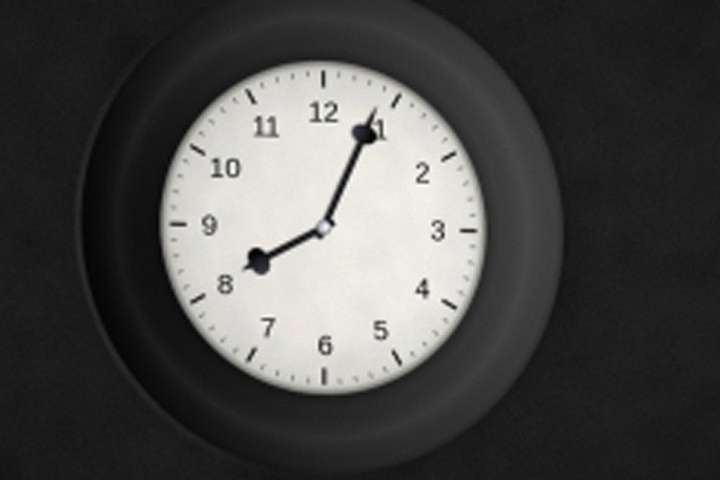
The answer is 8h04
